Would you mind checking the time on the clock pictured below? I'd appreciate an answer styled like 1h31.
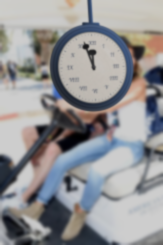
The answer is 11h57
